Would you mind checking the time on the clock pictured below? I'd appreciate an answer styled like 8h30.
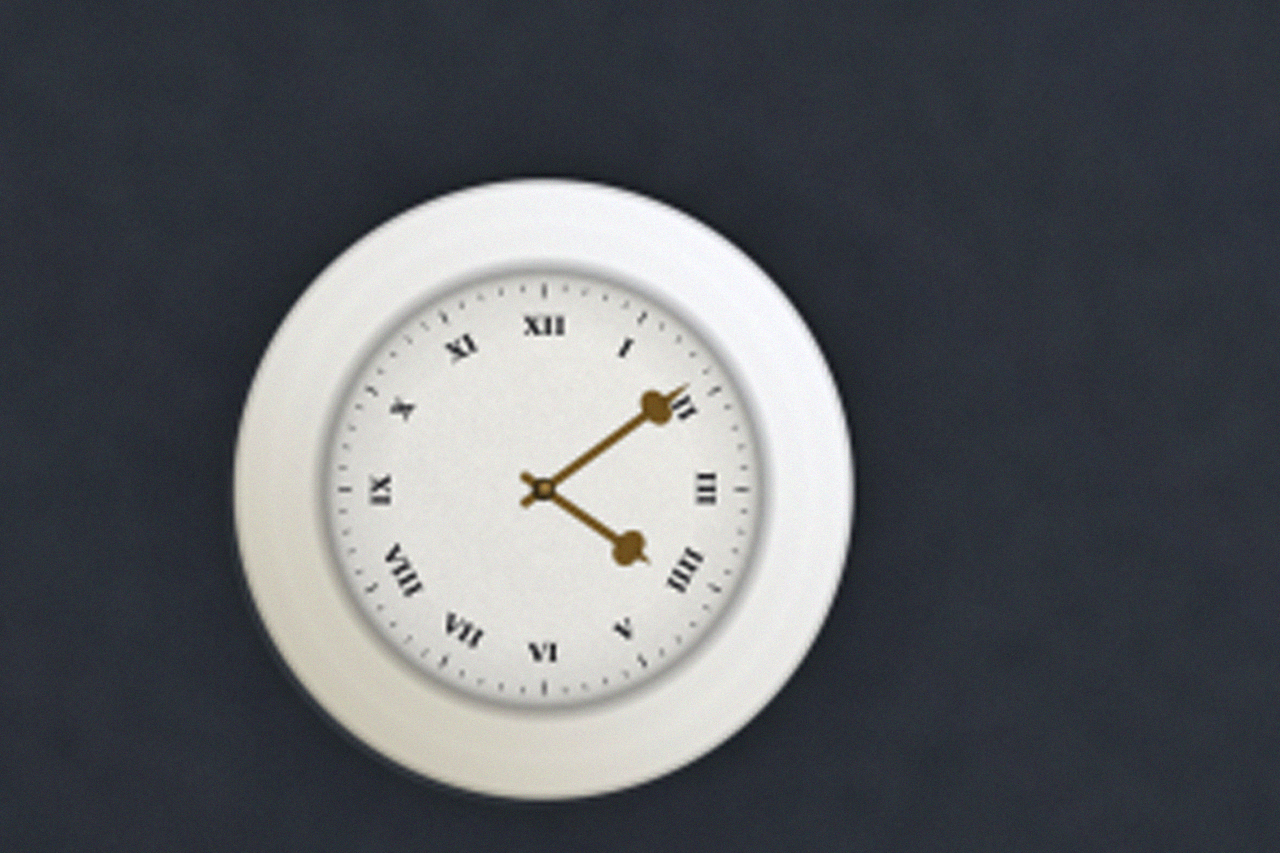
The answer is 4h09
